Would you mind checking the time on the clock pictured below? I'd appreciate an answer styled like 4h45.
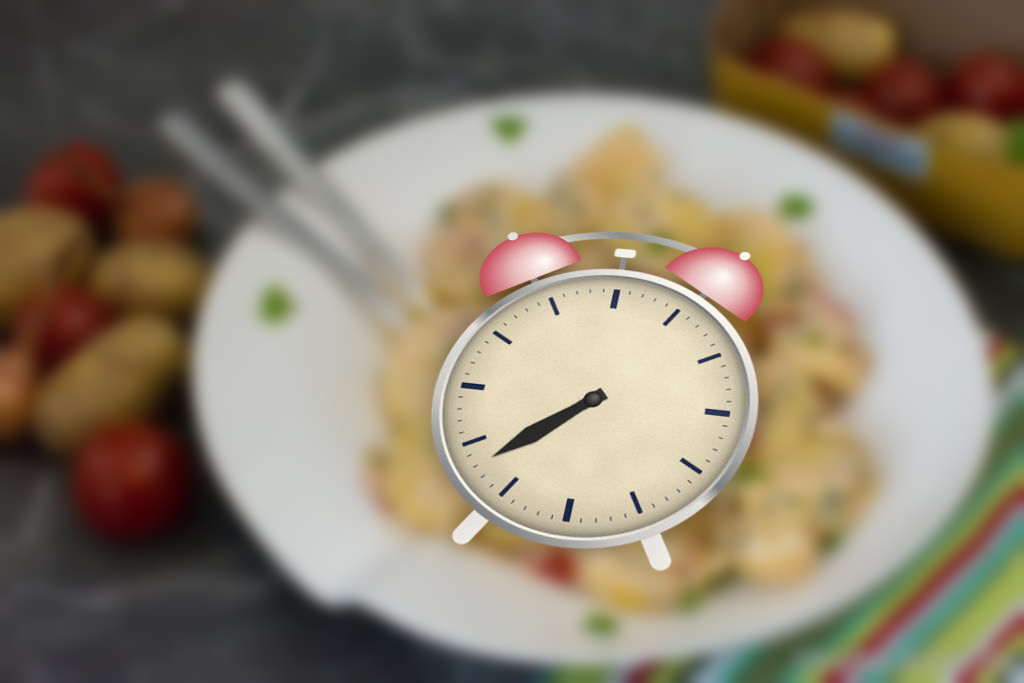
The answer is 7h38
